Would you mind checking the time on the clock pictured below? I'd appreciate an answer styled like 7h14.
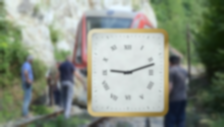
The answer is 9h12
